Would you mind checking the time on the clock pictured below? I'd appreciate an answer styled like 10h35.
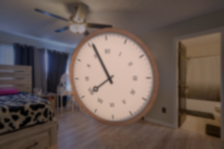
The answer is 7h56
